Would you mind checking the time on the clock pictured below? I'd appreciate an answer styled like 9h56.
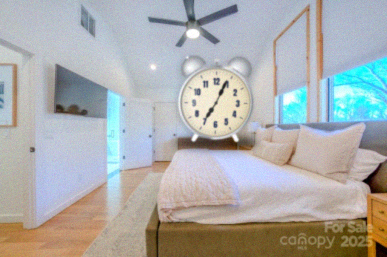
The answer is 7h04
